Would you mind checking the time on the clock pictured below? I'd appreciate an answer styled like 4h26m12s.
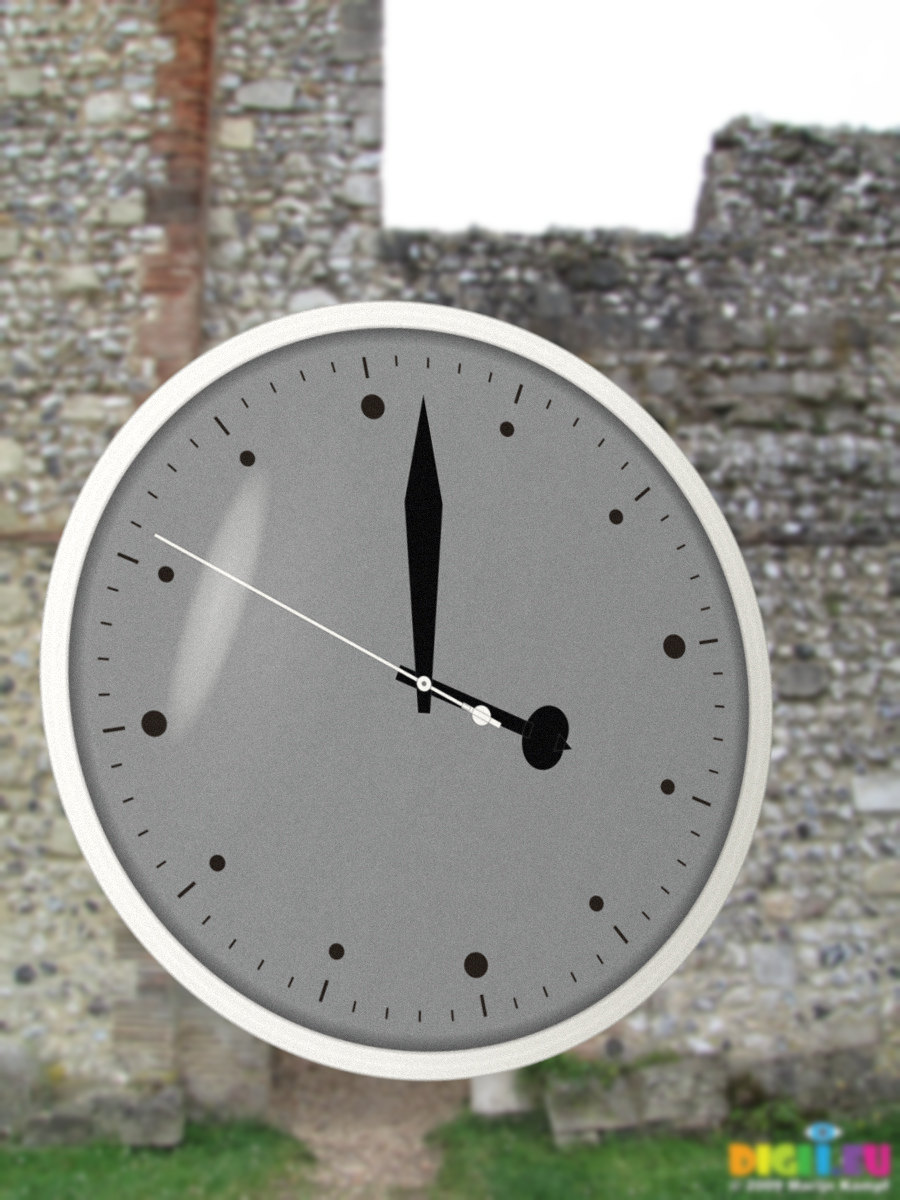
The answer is 4h01m51s
